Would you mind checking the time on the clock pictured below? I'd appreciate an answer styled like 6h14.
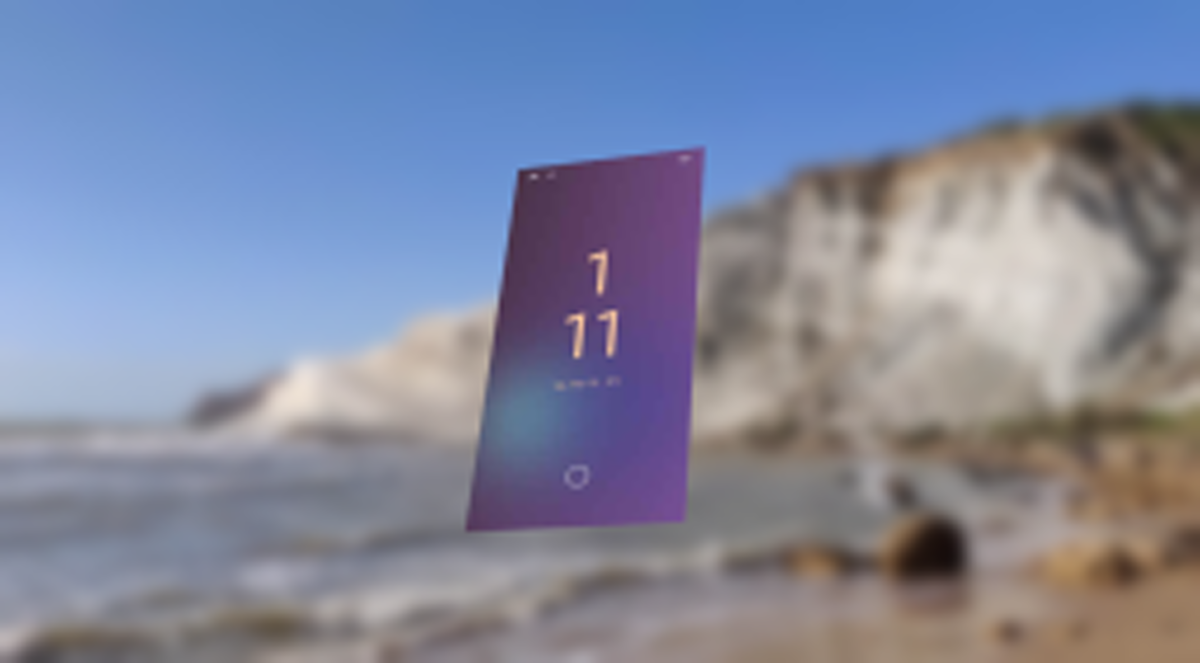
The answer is 1h11
